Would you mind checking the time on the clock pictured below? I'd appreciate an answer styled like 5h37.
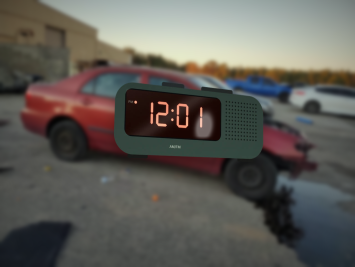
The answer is 12h01
